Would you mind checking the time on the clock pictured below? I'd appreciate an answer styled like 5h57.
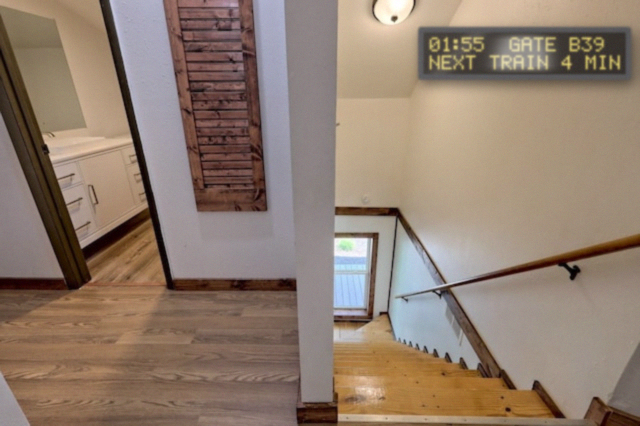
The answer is 1h55
